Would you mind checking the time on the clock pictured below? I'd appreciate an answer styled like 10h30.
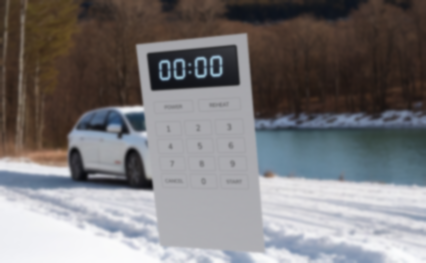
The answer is 0h00
